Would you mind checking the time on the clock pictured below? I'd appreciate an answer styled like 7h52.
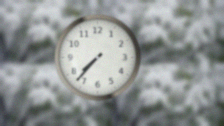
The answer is 7h37
